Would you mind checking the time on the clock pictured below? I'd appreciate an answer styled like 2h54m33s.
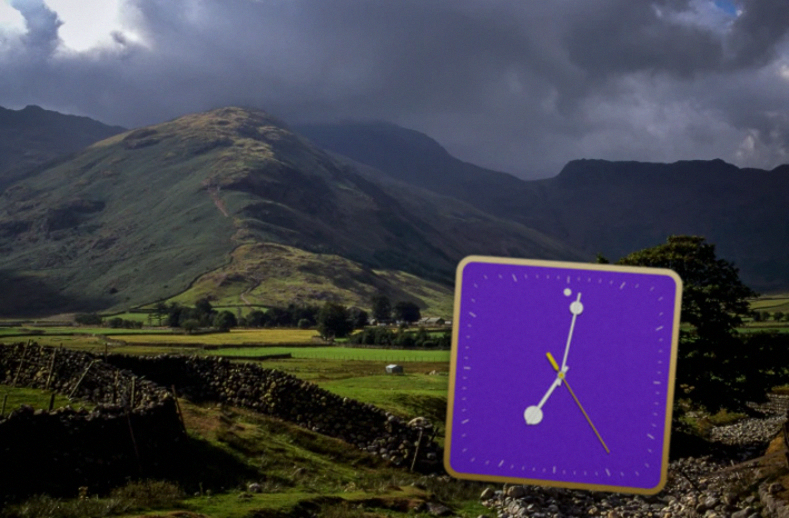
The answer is 7h01m24s
